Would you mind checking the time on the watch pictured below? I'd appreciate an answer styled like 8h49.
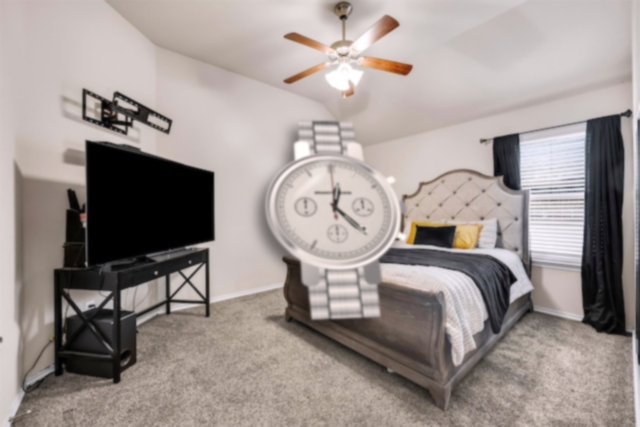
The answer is 12h23
